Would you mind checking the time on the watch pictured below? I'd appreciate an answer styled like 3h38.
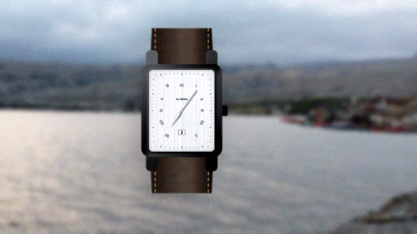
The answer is 7h06
